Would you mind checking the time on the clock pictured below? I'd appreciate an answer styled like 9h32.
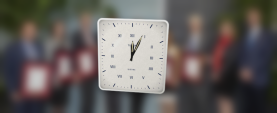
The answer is 12h04
